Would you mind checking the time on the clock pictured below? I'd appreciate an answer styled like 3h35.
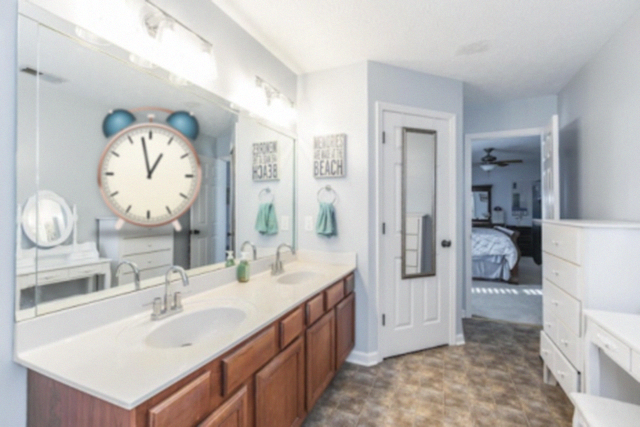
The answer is 12h58
